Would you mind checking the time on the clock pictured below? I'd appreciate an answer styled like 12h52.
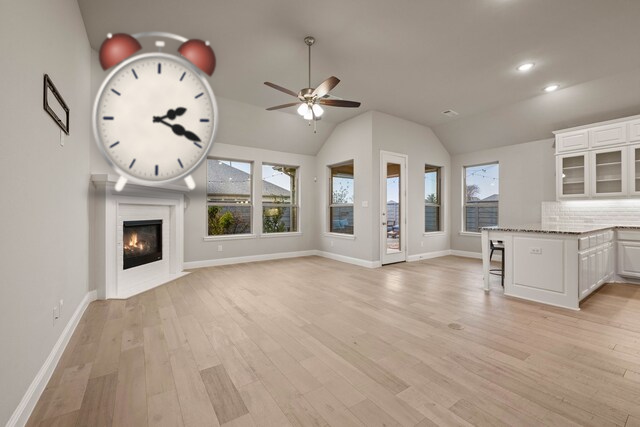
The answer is 2h19
